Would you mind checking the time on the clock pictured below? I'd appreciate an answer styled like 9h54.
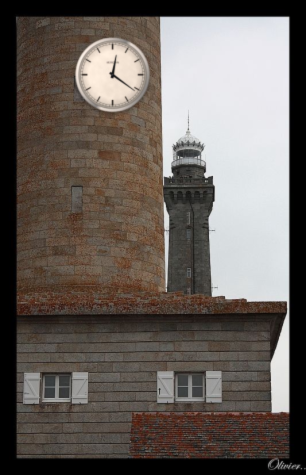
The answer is 12h21
